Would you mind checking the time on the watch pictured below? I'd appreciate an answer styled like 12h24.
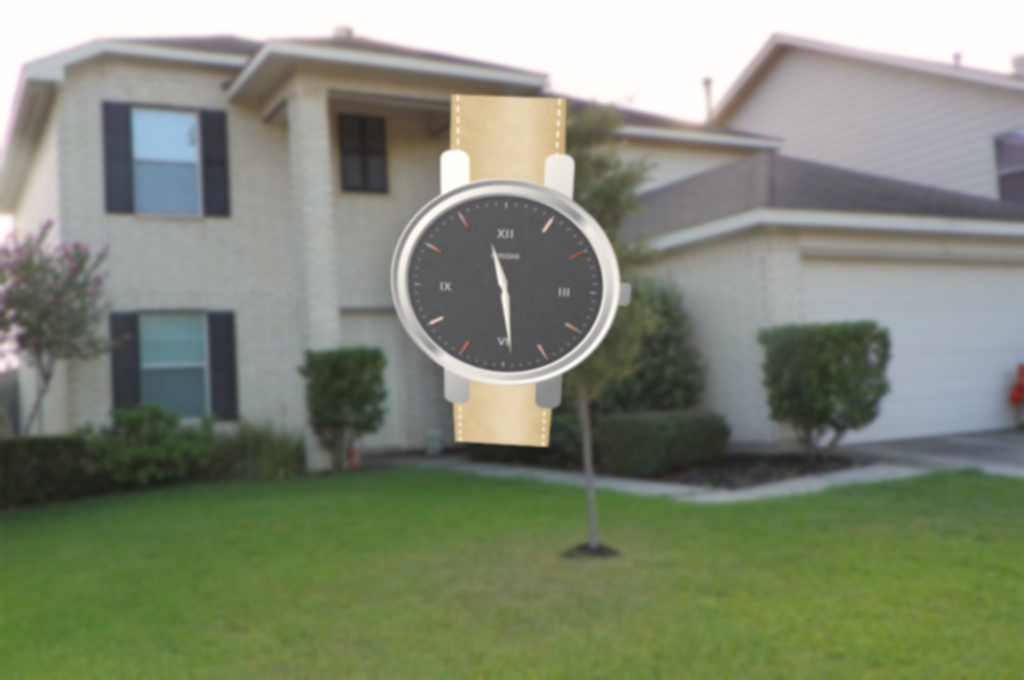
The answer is 11h29
